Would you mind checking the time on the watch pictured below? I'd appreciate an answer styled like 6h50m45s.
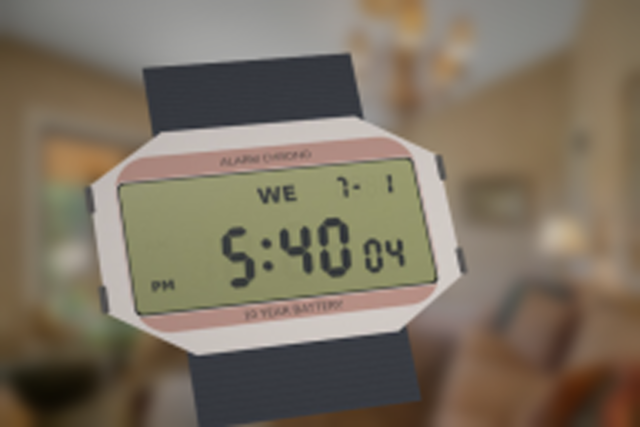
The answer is 5h40m04s
